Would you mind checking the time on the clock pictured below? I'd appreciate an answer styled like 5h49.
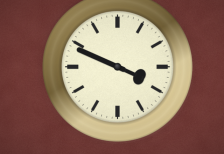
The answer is 3h49
